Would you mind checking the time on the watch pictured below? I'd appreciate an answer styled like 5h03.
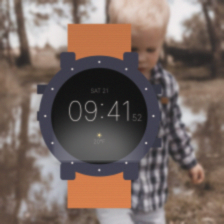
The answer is 9h41
